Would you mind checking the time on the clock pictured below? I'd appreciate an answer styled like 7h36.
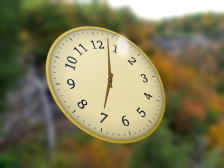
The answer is 7h03
